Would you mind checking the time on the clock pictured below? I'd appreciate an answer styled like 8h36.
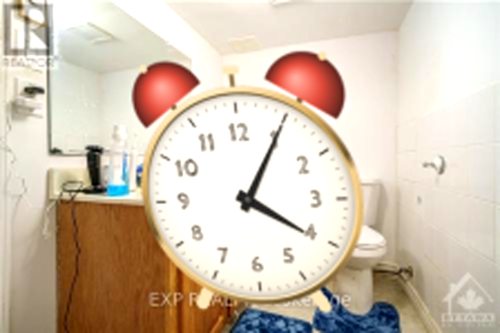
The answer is 4h05
